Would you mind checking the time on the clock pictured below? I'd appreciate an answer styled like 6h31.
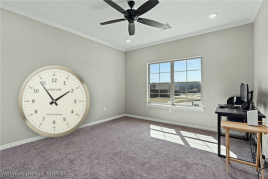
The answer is 1h54
